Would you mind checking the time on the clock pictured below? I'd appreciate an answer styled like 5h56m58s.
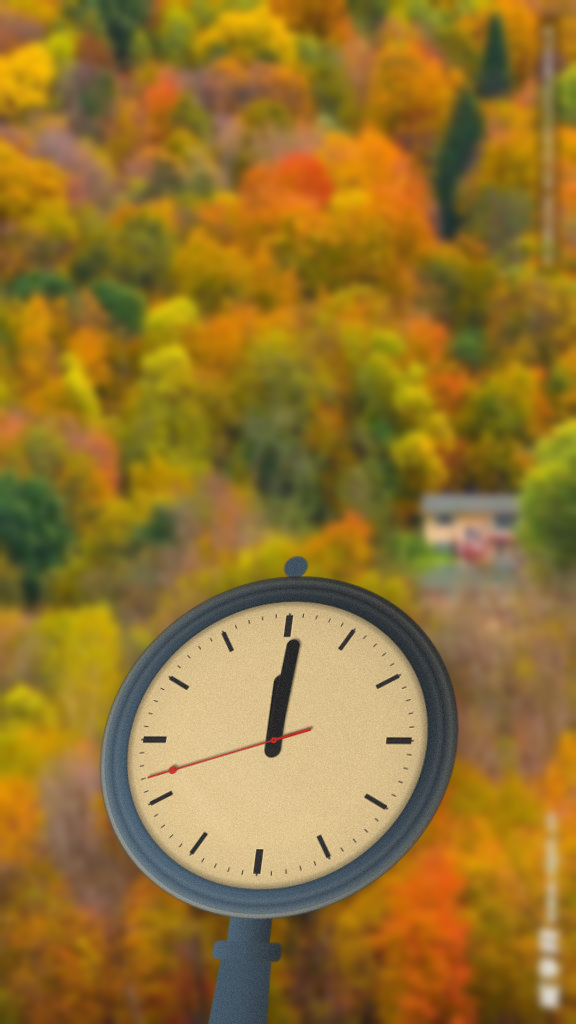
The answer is 12h00m42s
